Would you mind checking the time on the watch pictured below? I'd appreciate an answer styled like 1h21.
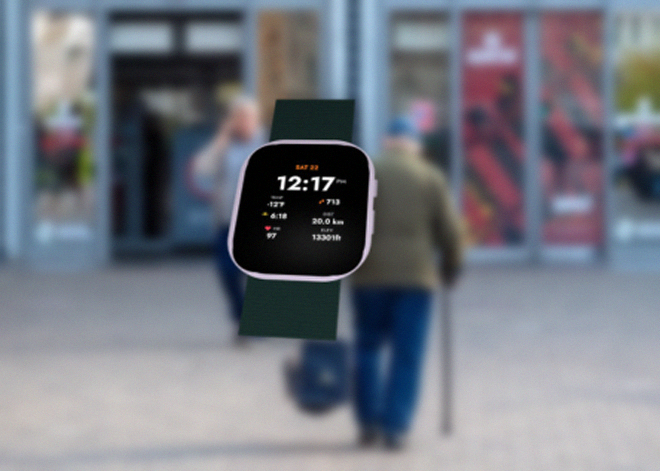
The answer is 12h17
